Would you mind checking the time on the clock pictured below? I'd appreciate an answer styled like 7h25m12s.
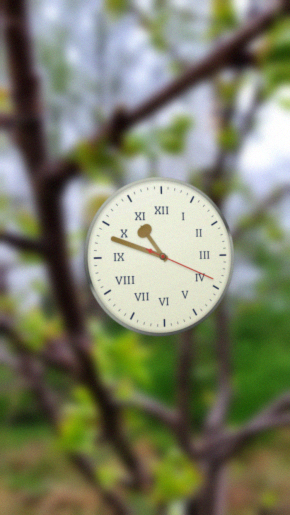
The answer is 10h48m19s
